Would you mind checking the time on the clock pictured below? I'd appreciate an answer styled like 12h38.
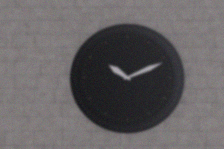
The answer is 10h11
